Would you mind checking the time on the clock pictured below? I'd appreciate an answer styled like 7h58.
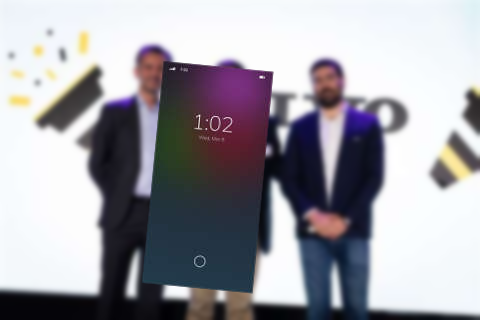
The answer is 1h02
